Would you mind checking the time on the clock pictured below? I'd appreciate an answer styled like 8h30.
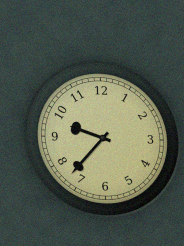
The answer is 9h37
